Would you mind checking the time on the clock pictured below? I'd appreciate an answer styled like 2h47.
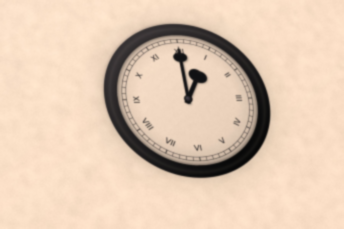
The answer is 1h00
